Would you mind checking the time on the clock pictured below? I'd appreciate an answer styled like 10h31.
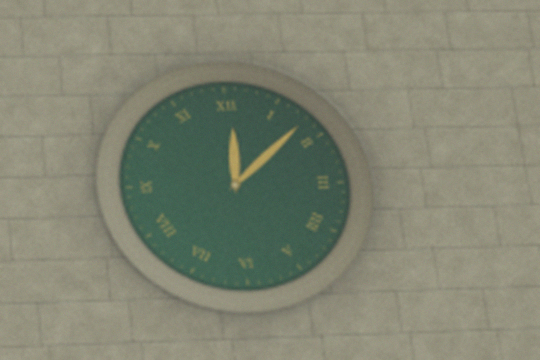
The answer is 12h08
